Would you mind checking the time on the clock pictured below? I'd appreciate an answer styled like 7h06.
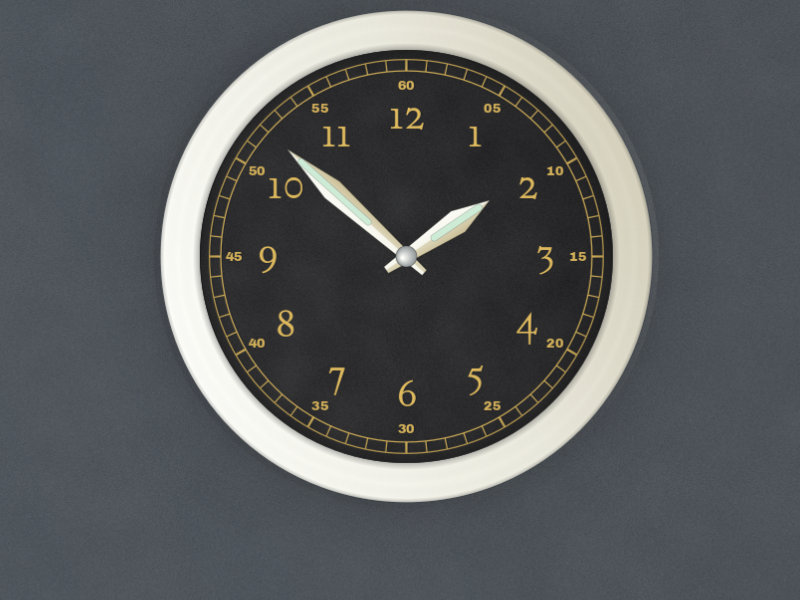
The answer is 1h52
